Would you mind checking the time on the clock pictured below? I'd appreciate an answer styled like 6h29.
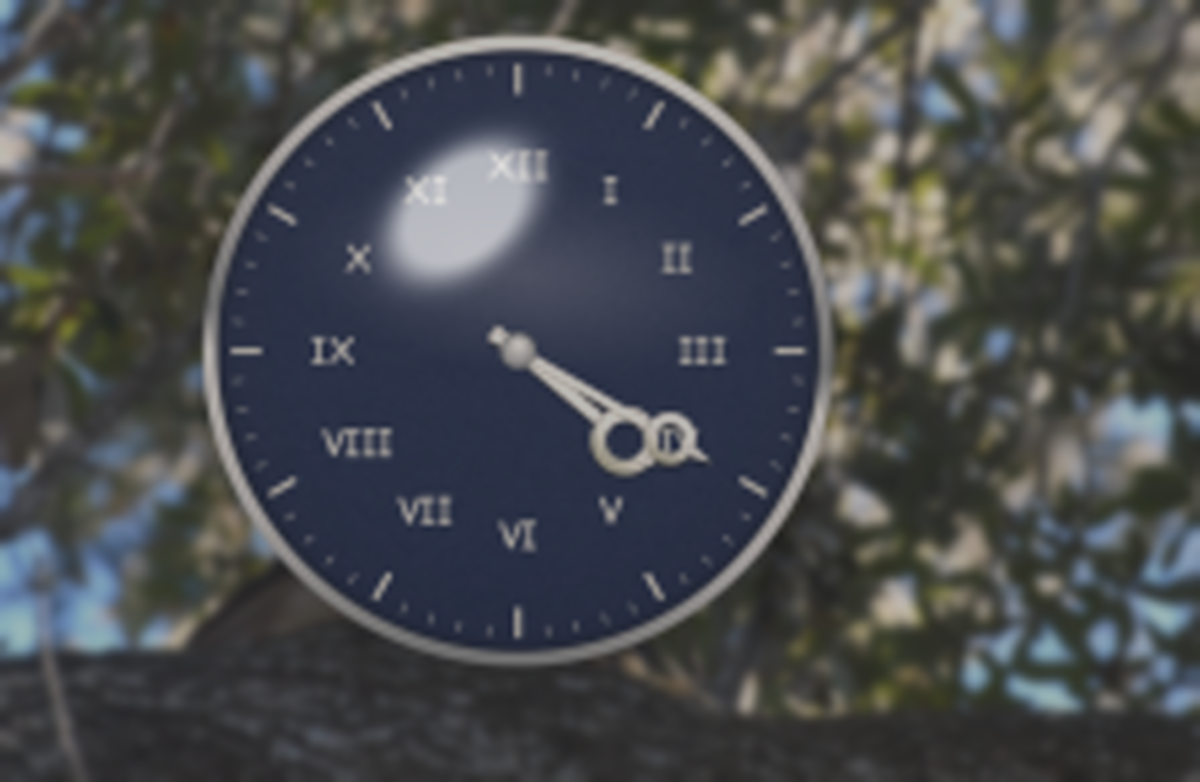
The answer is 4h20
